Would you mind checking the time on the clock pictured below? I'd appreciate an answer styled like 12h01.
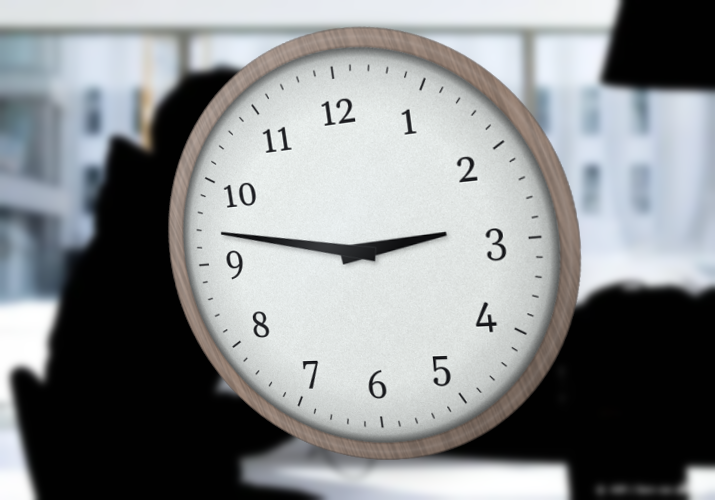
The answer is 2h47
